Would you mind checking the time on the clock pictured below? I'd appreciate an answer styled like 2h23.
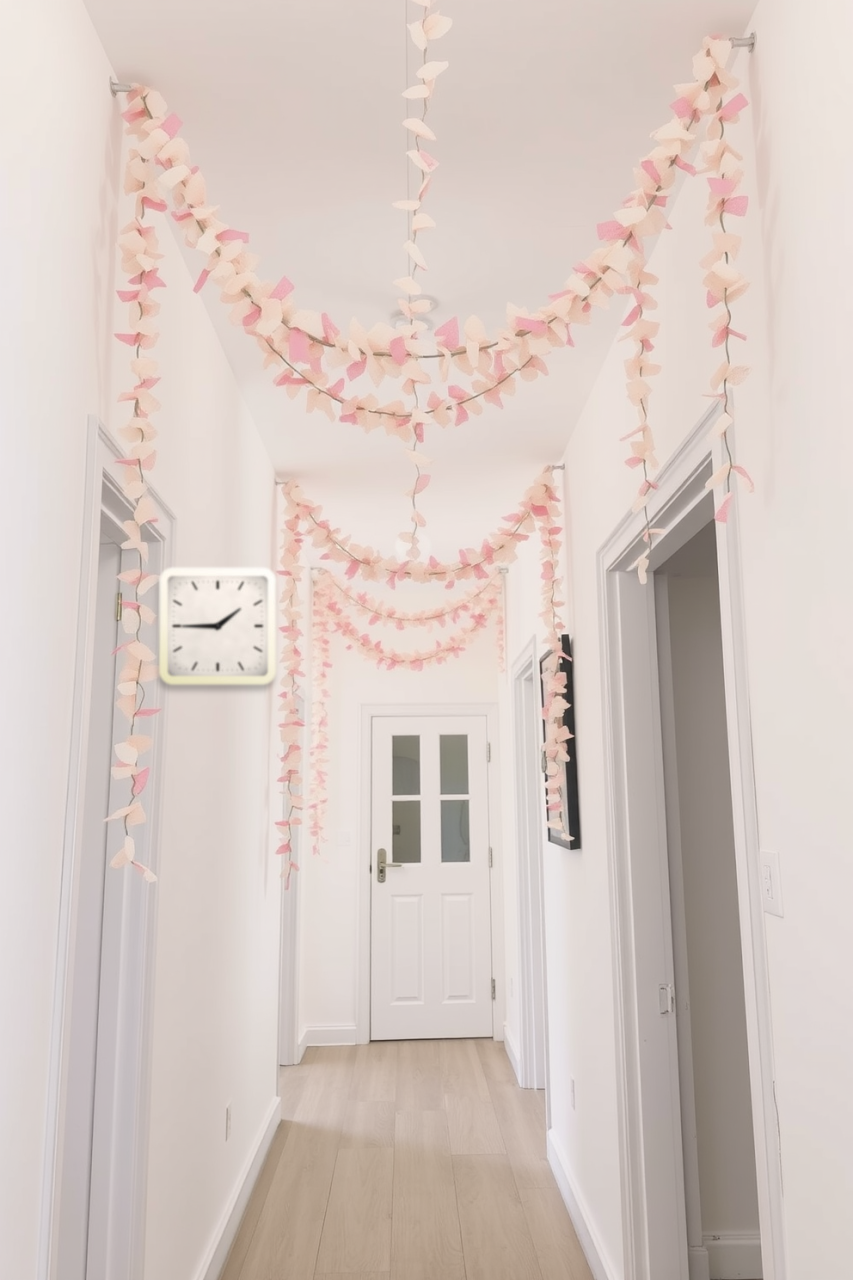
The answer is 1h45
